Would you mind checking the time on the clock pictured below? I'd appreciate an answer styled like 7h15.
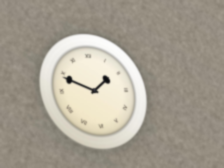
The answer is 1h49
